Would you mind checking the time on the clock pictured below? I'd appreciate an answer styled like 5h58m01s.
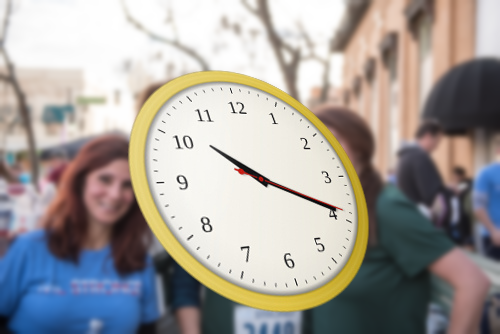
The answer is 10h19m19s
